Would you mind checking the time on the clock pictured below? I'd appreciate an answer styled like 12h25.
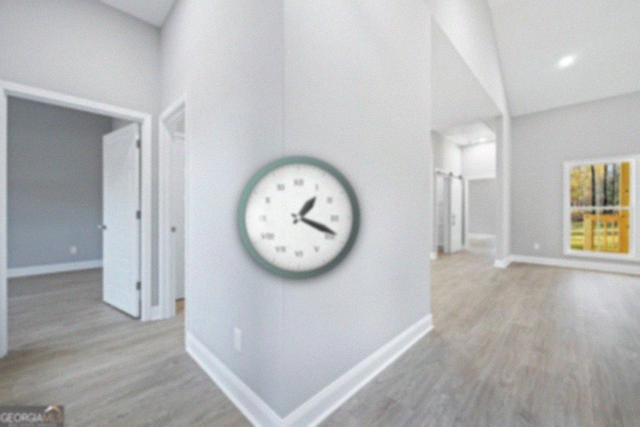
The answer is 1h19
